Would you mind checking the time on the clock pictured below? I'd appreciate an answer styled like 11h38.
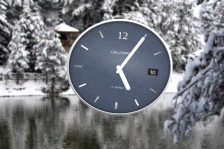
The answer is 5h05
